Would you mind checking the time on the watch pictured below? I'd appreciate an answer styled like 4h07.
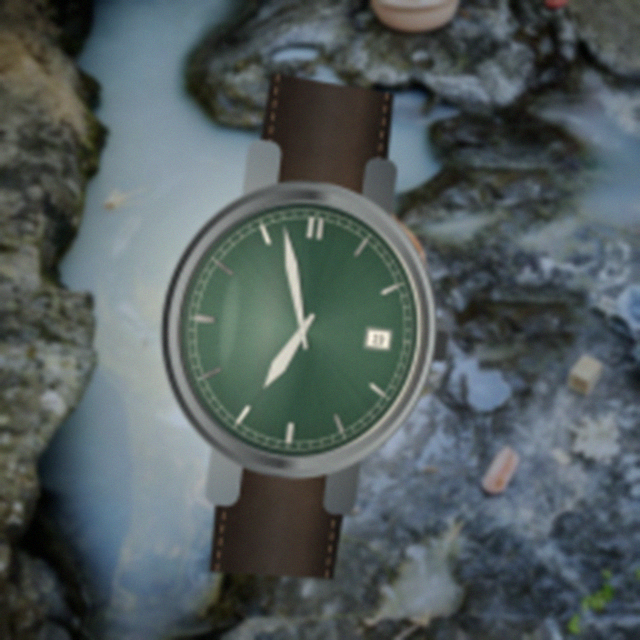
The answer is 6h57
